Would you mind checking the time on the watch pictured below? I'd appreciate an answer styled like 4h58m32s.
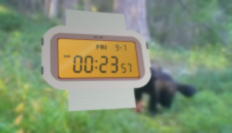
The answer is 0h23m57s
